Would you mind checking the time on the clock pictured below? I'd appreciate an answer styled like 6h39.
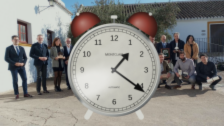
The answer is 1h21
